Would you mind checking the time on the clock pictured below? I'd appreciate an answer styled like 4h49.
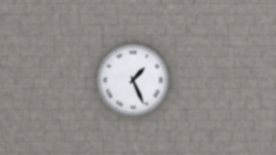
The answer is 1h26
